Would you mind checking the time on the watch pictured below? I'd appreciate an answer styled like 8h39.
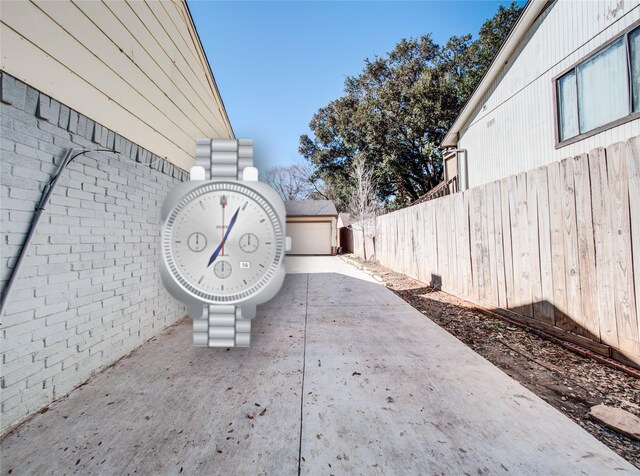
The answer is 7h04
